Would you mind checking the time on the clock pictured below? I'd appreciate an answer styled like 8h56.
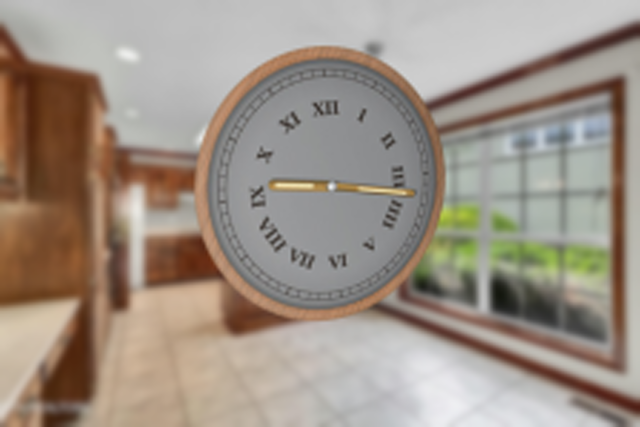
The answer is 9h17
